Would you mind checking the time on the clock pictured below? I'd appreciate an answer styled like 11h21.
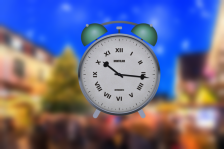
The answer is 10h16
